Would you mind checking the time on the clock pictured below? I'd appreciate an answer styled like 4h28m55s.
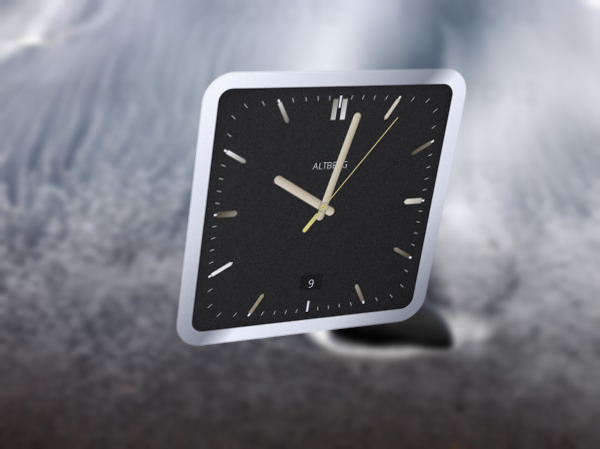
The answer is 10h02m06s
